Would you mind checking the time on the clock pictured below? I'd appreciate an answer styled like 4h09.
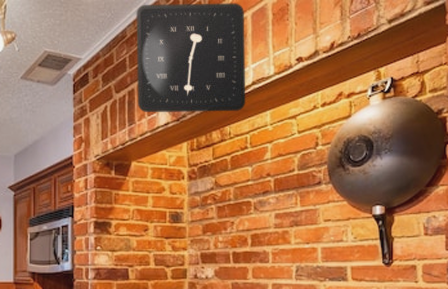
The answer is 12h31
